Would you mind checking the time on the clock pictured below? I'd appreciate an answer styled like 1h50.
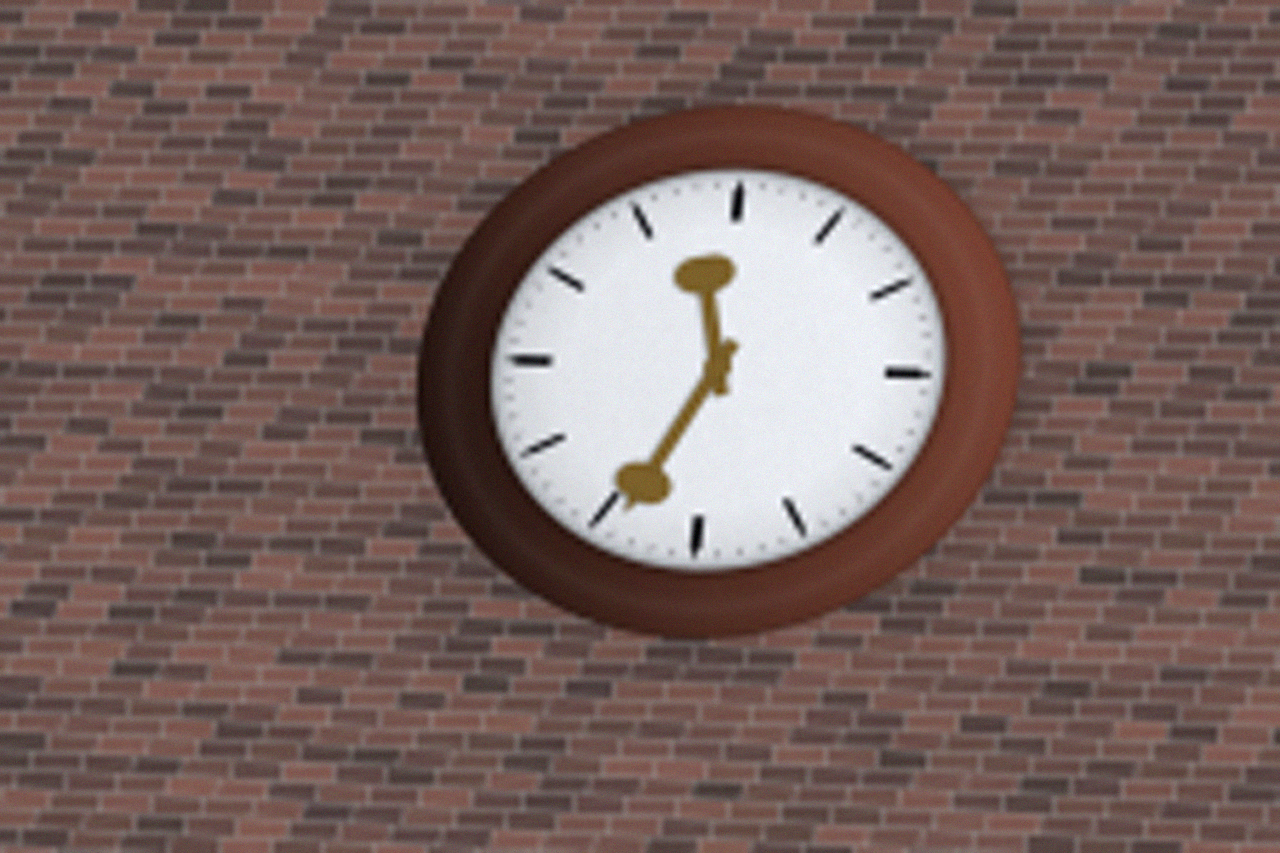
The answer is 11h34
